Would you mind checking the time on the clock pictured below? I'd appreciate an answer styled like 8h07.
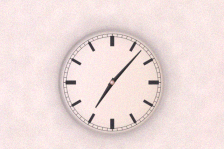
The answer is 7h07
